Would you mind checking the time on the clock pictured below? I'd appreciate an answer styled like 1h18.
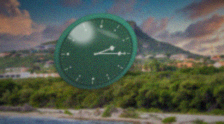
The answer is 2h15
